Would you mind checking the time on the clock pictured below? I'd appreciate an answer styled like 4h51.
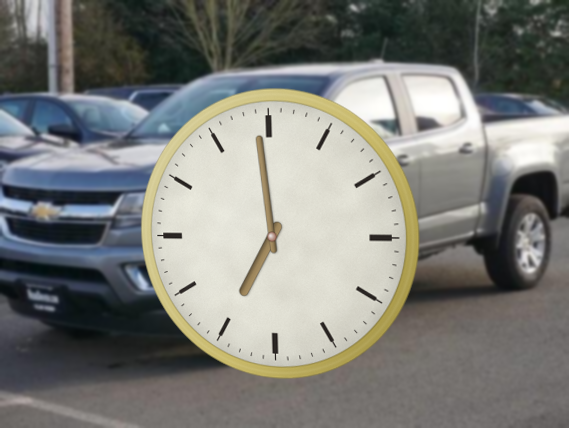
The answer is 6h59
